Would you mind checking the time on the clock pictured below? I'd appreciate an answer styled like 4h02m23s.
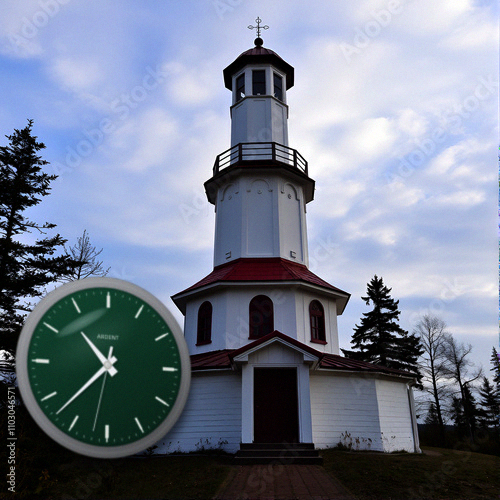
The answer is 10h37m32s
